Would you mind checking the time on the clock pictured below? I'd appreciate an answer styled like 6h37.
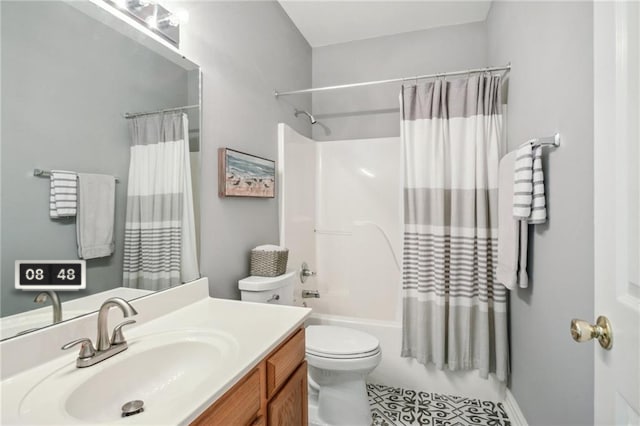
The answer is 8h48
